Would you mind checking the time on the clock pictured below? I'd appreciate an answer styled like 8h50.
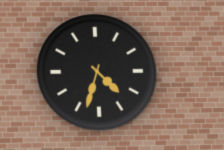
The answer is 4h33
